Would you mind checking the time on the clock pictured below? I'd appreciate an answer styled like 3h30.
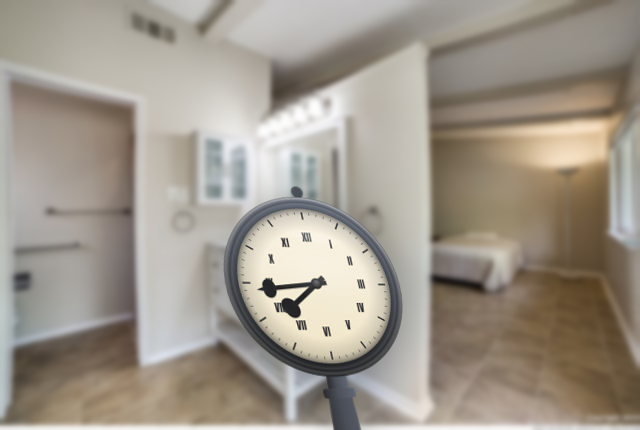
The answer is 7h44
